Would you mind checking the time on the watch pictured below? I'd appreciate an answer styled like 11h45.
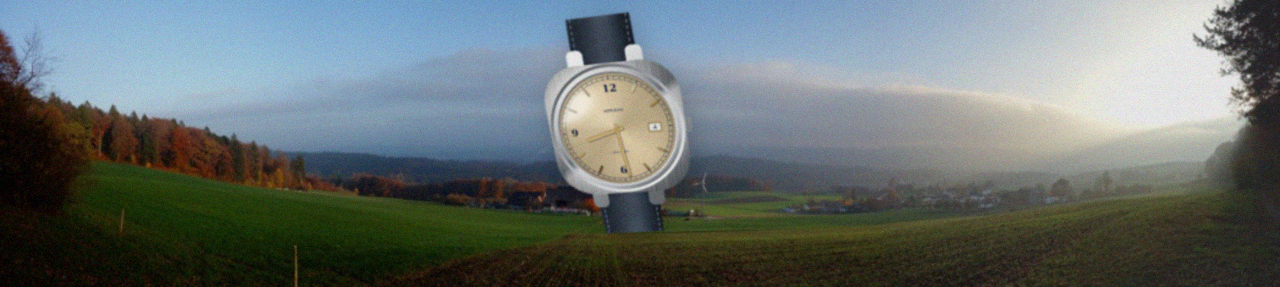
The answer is 8h29
